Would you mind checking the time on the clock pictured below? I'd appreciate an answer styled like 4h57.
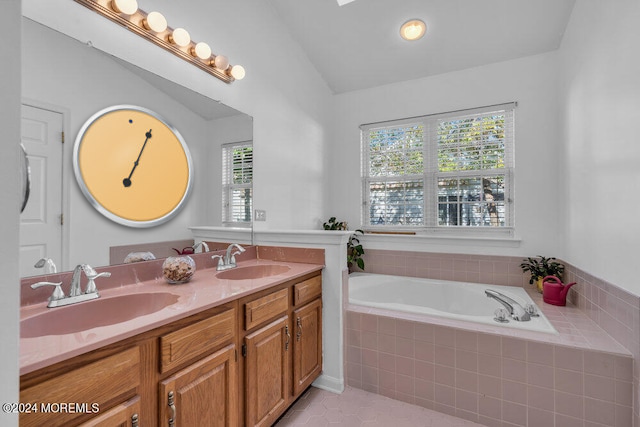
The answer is 7h05
